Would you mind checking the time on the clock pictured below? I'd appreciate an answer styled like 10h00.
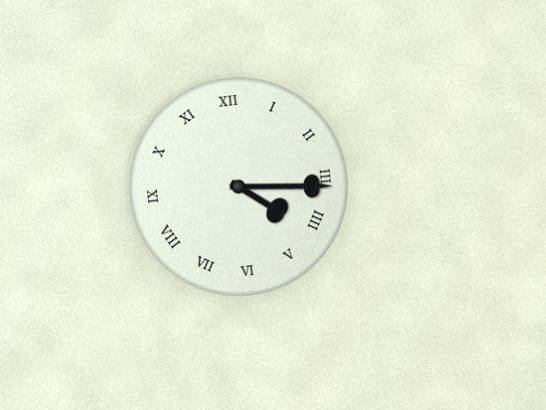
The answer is 4h16
